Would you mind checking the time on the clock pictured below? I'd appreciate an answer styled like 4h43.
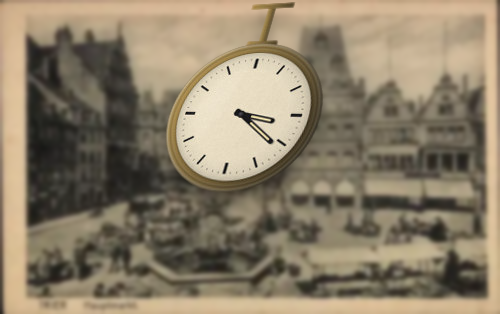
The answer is 3h21
